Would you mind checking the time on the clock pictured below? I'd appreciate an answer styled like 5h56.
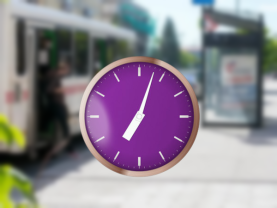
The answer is 7h03
